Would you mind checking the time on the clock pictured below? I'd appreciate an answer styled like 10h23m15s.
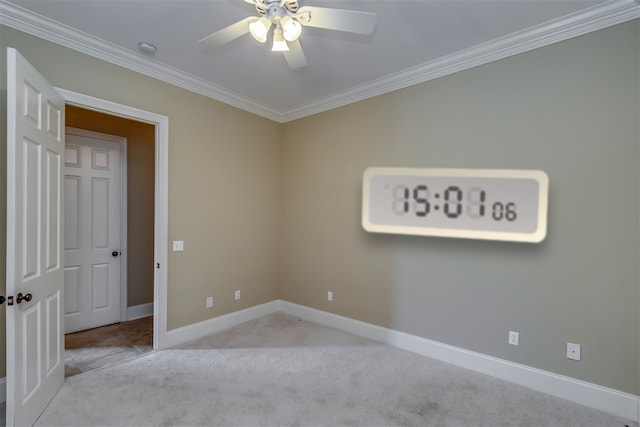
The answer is 15h01m06s
